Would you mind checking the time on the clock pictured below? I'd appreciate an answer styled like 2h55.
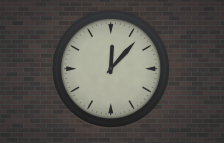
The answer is 12h07
